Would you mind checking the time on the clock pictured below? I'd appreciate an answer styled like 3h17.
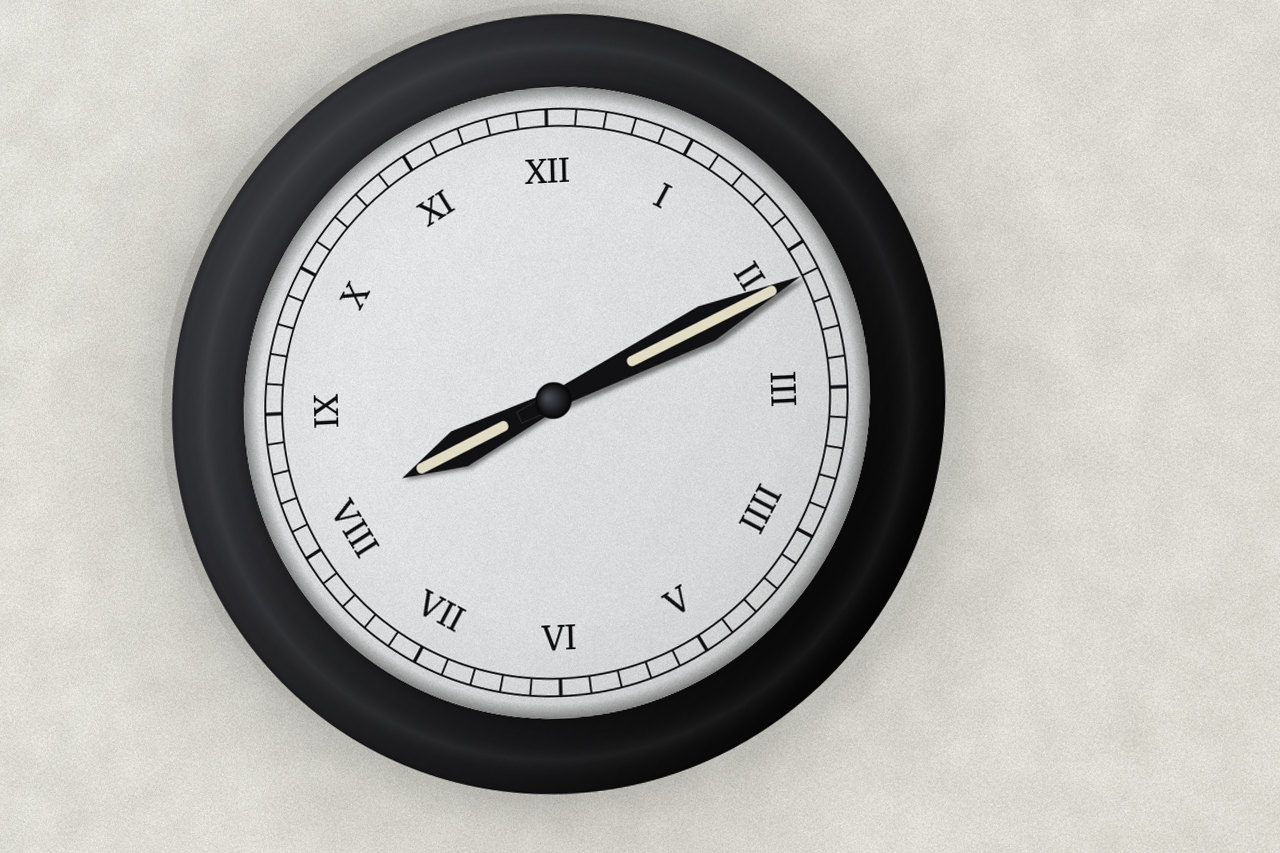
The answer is 8h11
